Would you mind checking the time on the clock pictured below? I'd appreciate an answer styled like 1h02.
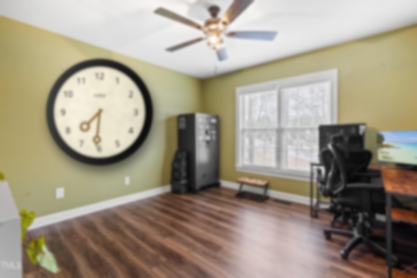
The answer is 7h31
